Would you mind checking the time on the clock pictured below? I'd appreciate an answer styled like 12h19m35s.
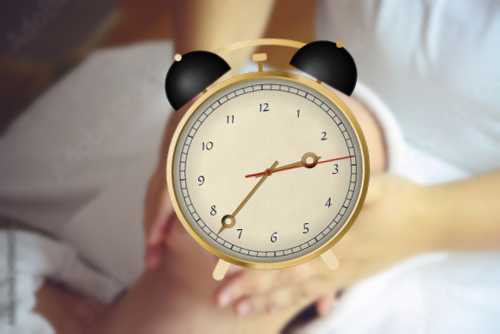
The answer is 2h37m14s
